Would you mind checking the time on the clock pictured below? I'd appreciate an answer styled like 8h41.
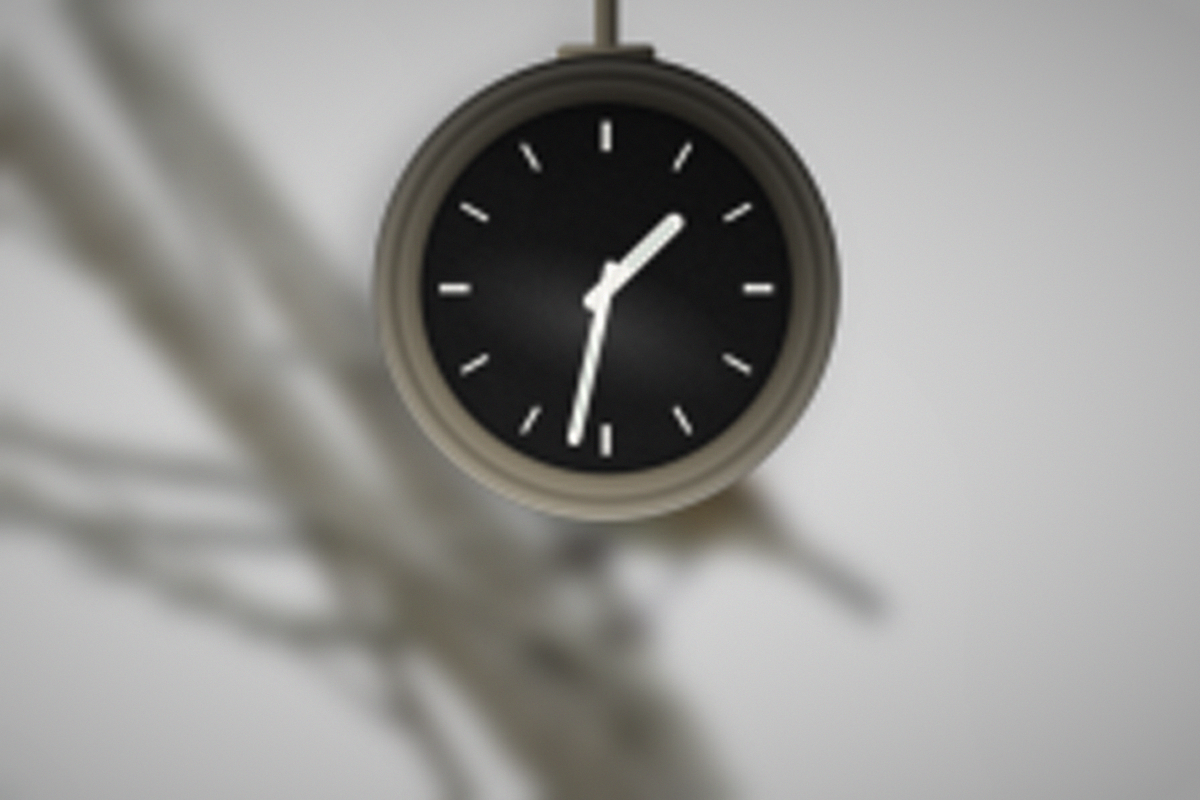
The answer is 1h32
